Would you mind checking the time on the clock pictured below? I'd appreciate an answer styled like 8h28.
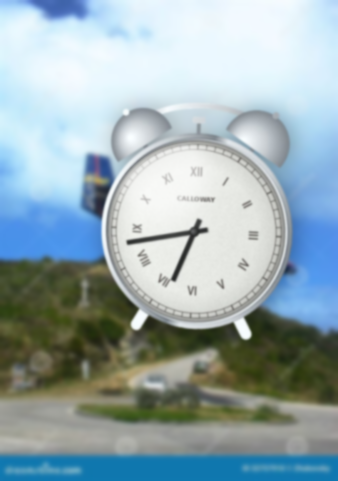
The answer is 6h43
